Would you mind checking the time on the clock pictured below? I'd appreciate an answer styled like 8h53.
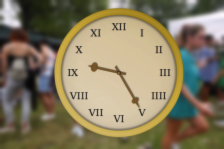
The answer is 9h25
